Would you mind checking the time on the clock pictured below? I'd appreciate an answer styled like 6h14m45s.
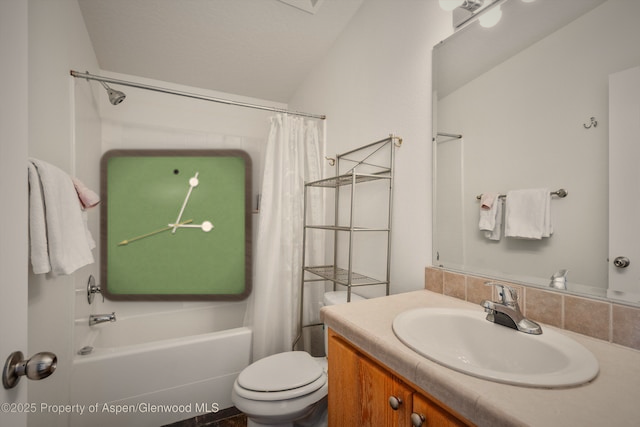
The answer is 3h03m42s
